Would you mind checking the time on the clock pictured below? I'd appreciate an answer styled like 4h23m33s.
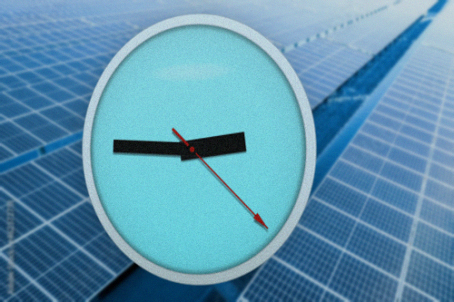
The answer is 2h45m22s
